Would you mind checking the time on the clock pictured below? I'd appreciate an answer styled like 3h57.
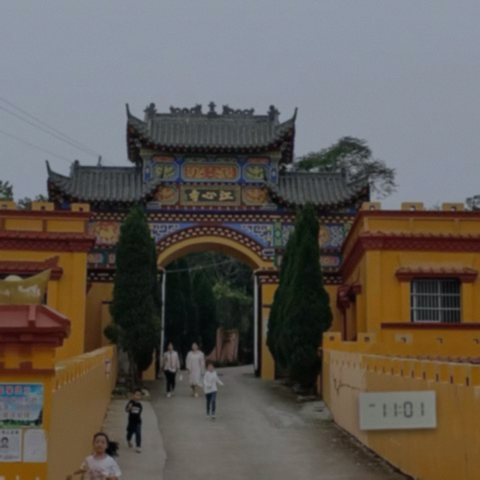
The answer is 11h01
